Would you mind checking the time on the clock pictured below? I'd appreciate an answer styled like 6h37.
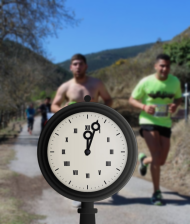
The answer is 12h03
